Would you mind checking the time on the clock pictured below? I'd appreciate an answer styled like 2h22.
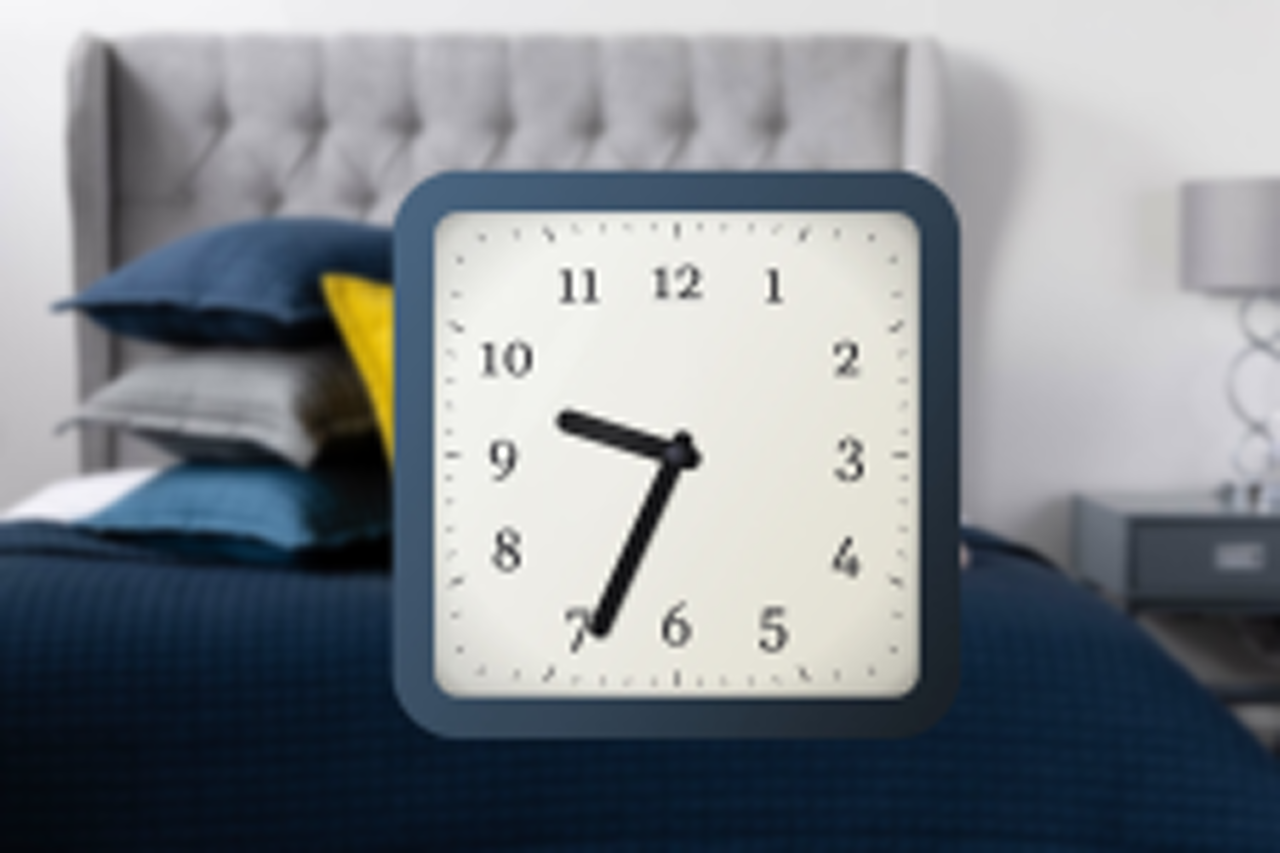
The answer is 9h34
